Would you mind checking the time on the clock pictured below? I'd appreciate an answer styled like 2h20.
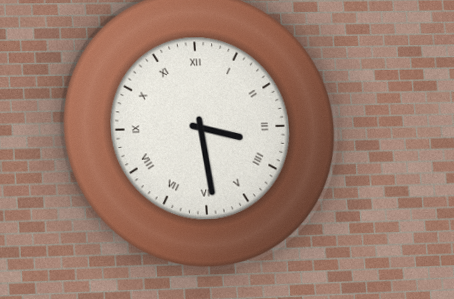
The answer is 3h29
